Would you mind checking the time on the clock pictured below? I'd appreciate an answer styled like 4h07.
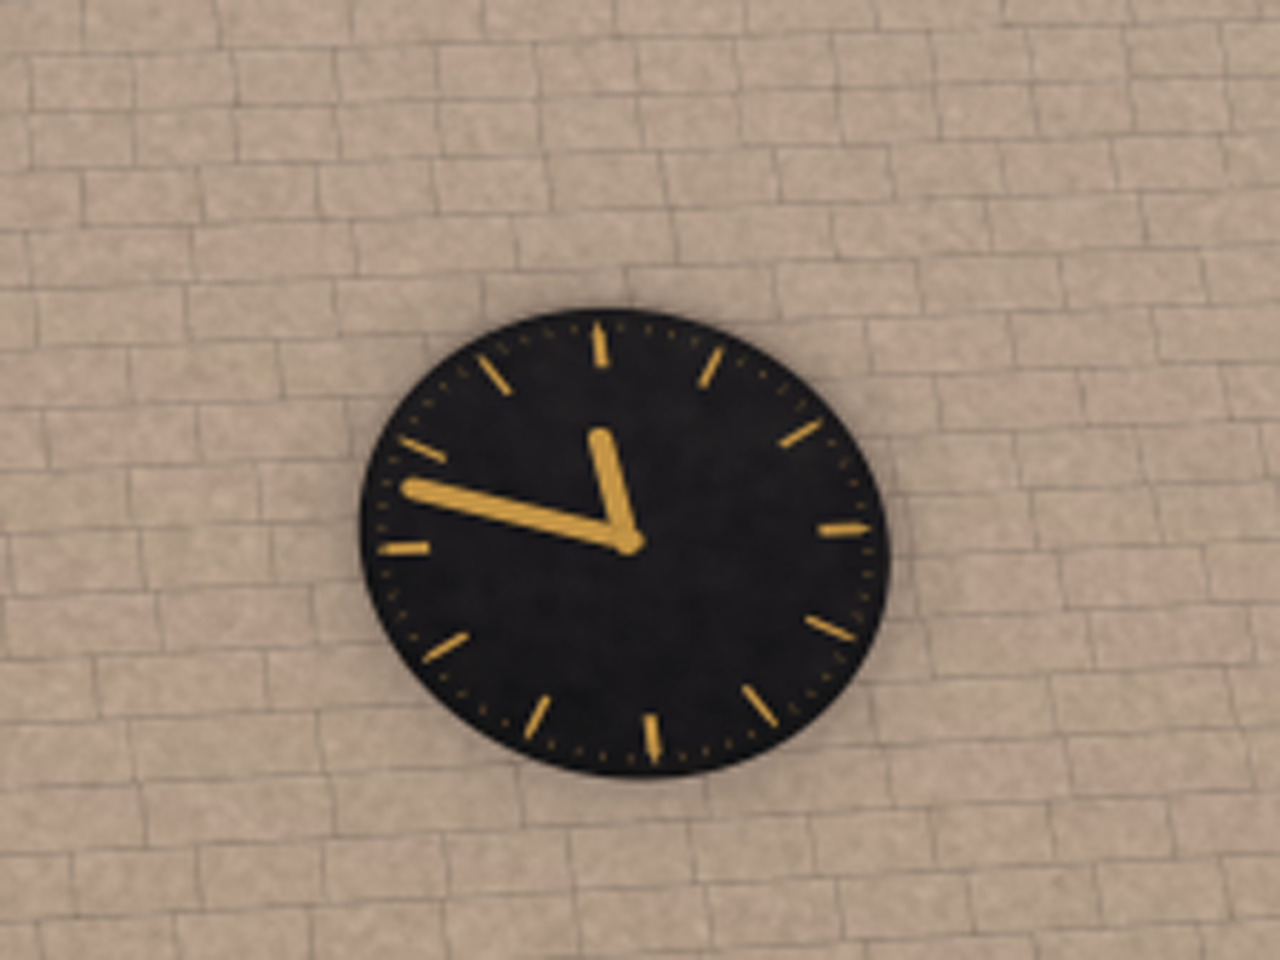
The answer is 11h48
